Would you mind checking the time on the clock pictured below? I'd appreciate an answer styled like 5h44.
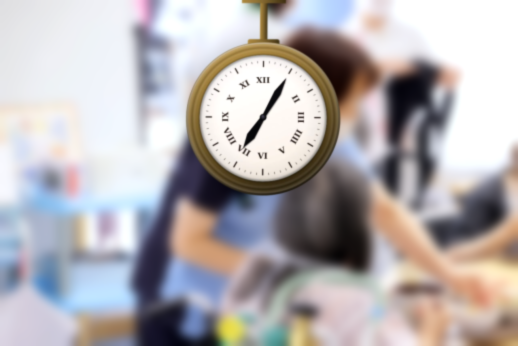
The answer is 7h05
